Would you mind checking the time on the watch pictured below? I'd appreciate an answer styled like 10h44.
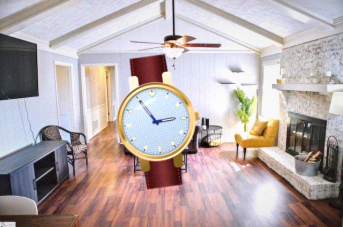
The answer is 2h55
